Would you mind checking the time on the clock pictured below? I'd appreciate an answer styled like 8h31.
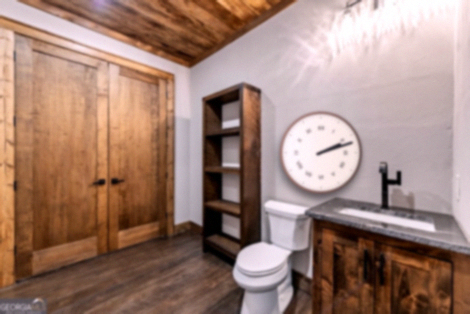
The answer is 2h12
